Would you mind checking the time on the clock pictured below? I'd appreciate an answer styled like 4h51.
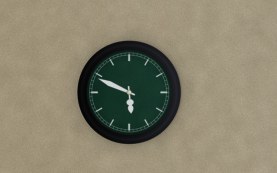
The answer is 5h49
